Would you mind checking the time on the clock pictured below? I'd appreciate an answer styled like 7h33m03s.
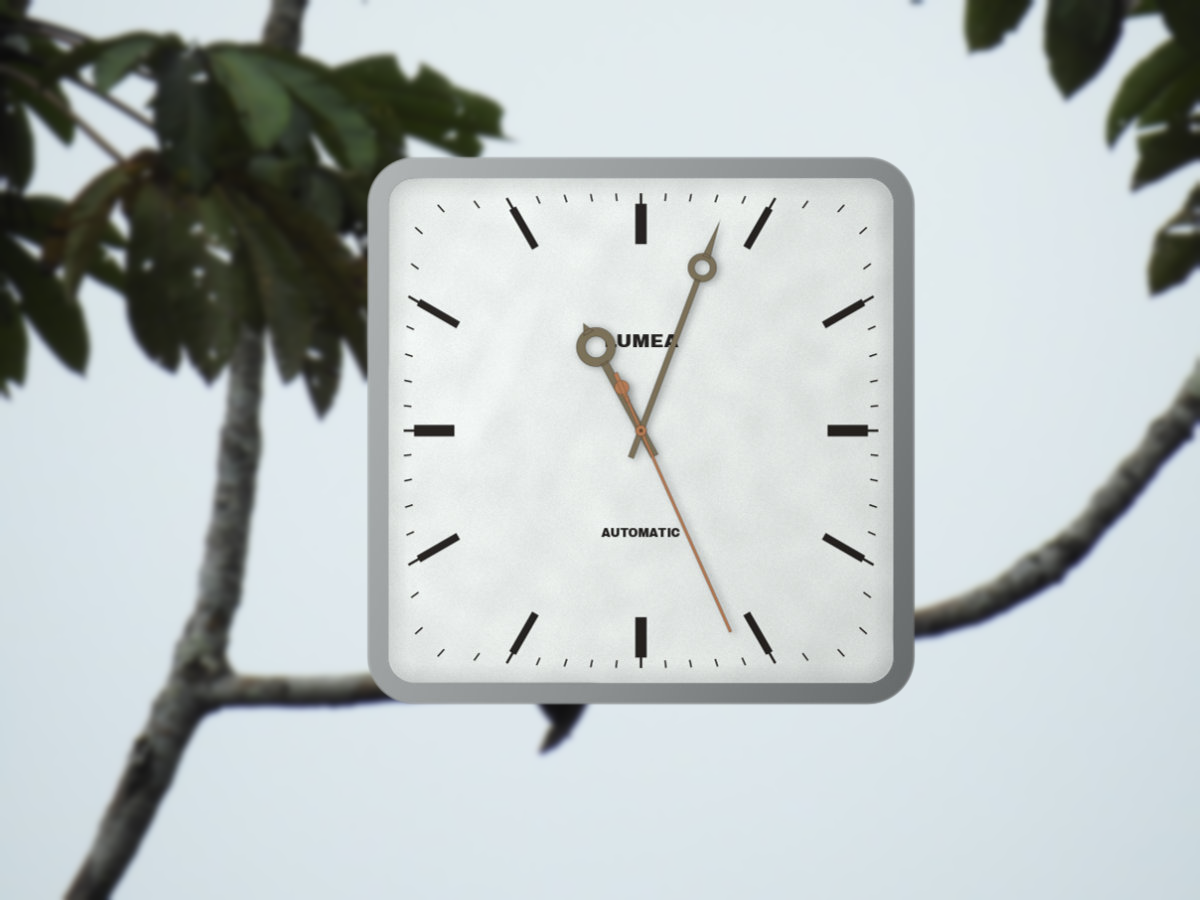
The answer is 11h03m26s
